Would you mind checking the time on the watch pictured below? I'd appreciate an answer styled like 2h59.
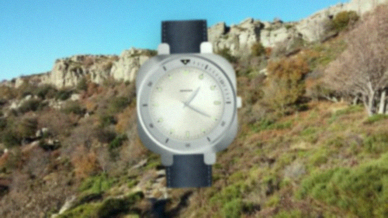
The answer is 1h20
